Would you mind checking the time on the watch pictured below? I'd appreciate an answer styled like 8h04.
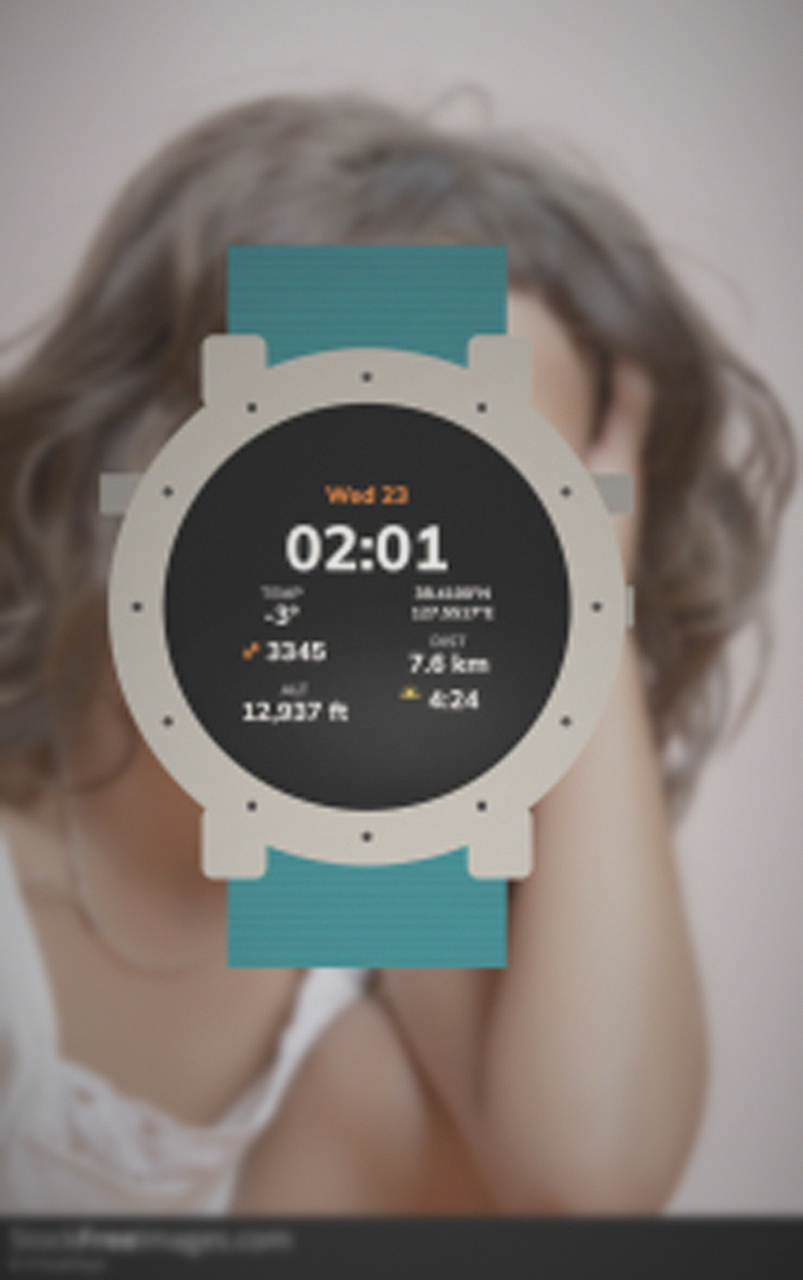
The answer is 2h01
